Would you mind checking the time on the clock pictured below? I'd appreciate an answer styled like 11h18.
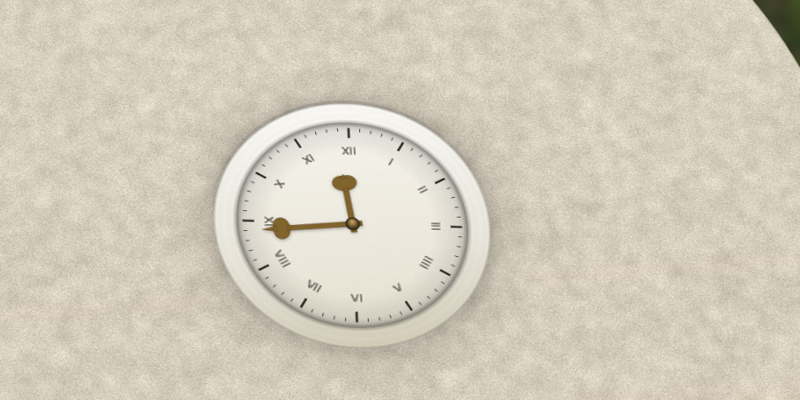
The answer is 11h44
